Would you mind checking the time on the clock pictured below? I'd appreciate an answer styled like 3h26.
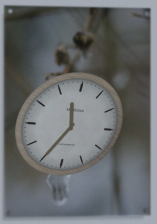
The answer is 11h35
